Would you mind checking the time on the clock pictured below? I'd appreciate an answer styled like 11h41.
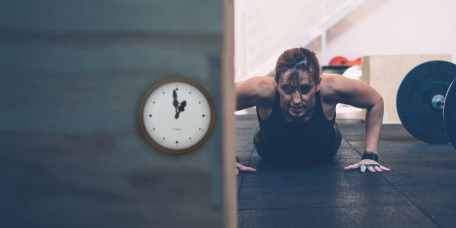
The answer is 12h59
